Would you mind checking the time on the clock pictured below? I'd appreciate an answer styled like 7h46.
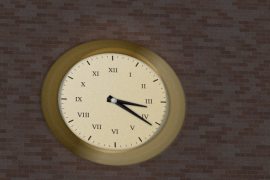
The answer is 3h21
